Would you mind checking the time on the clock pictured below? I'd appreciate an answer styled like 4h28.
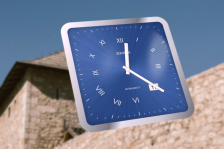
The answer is 12h22
